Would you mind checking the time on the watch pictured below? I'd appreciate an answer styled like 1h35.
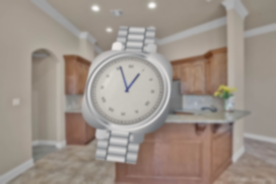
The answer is 12h56
